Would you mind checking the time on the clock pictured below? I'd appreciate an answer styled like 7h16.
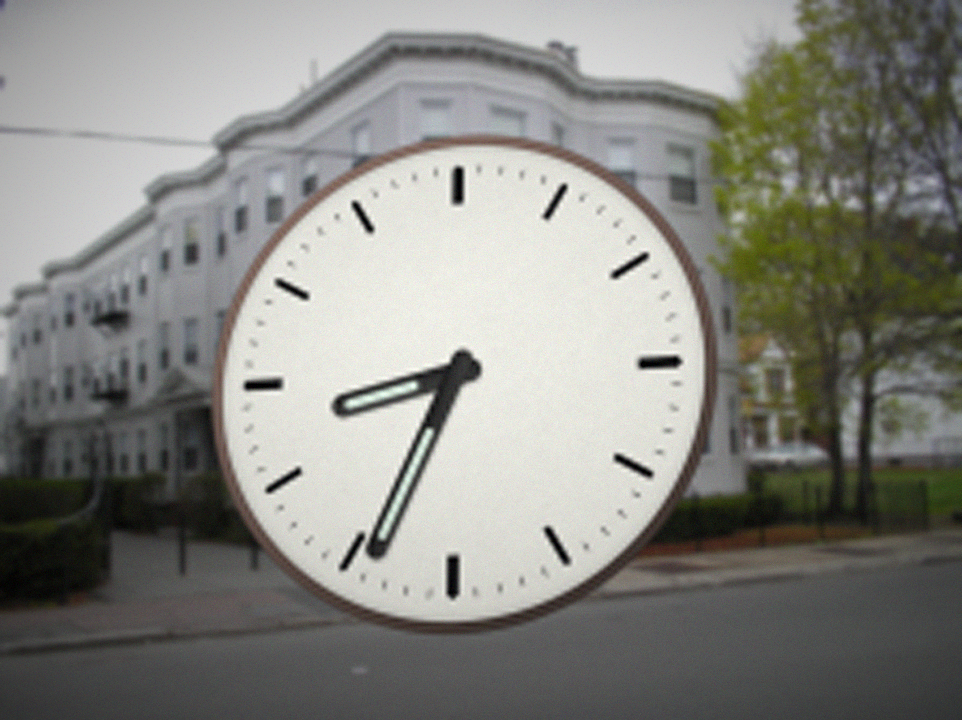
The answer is 8h34
